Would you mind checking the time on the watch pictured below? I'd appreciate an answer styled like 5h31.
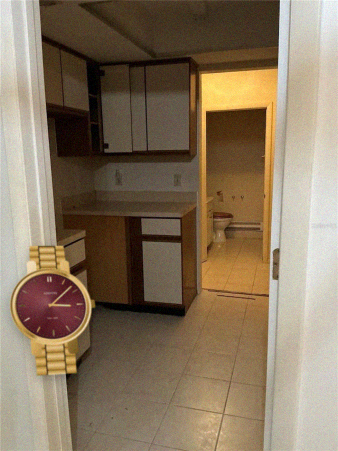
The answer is 3h08
